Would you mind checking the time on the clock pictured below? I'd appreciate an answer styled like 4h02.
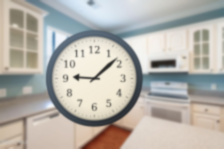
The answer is 9h08
